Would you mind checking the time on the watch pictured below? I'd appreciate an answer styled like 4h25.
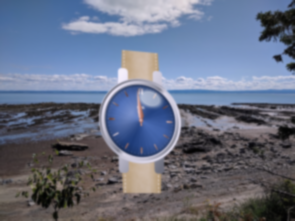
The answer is 11h59
